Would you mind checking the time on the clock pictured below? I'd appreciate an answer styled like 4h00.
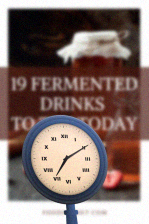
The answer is 7h10
